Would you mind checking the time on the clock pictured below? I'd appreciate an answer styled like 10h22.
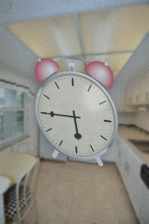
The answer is 5h45
